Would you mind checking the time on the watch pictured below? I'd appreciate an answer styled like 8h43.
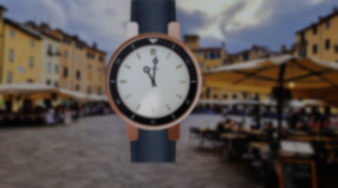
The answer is 11h01
